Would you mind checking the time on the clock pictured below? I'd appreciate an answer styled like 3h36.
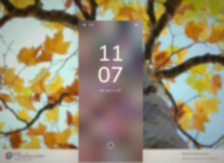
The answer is 11h07
